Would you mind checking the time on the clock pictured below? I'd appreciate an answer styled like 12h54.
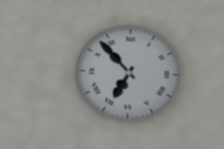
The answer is 6h53
